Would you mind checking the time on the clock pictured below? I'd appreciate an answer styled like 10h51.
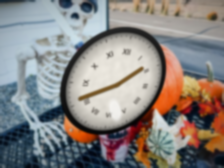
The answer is 1h41
